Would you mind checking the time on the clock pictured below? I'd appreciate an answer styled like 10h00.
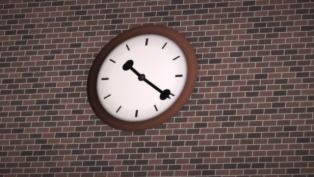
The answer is 10h21
